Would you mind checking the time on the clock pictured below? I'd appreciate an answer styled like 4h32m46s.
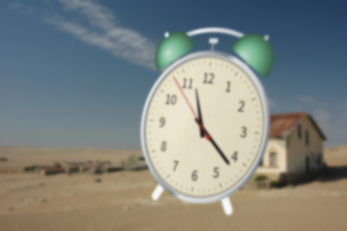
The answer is 11h21m53s
